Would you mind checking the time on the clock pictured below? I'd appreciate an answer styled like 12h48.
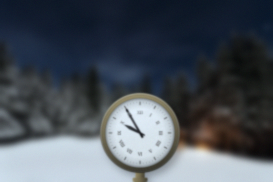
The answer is 9h55
